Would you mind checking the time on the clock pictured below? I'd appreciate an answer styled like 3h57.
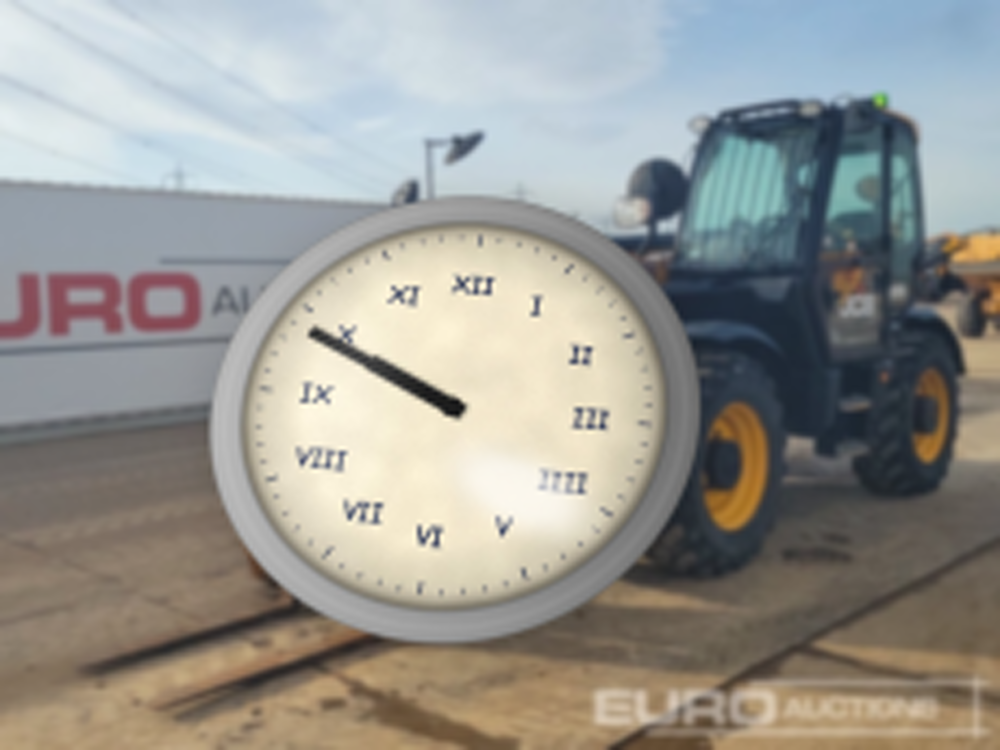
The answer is 9h49
